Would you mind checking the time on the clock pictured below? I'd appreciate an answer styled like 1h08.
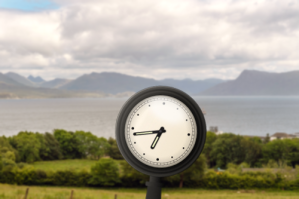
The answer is 6h43
